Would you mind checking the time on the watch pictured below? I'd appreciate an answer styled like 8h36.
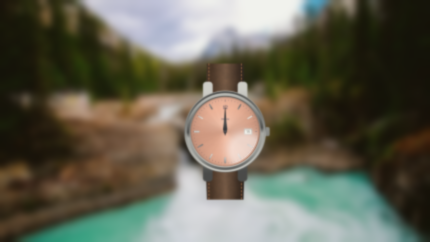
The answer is 12h00
